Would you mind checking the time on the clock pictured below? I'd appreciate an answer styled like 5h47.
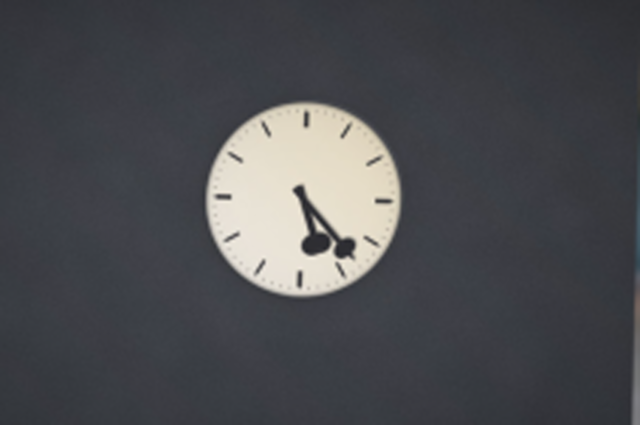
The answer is 5h23
